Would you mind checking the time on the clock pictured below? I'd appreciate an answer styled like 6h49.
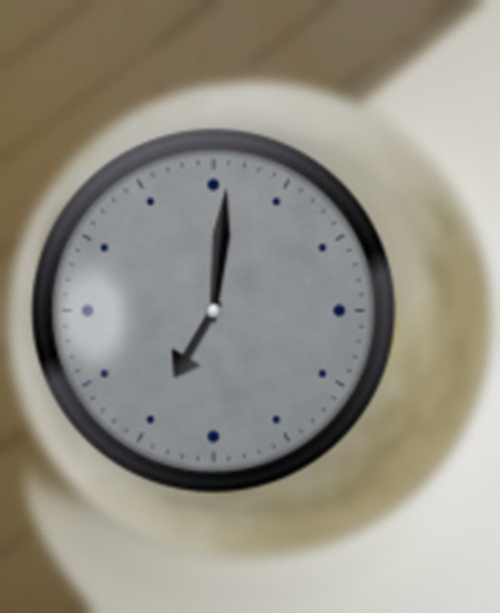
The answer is 7h01
